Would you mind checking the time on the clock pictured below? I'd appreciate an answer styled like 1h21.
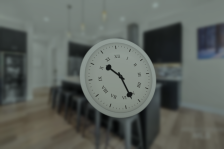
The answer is 10h27
